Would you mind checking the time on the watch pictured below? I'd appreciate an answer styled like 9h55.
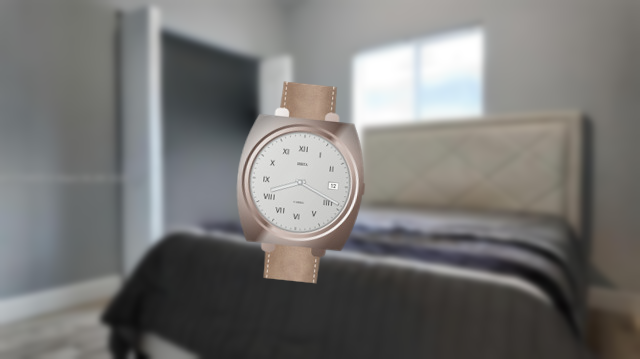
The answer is 8h19
